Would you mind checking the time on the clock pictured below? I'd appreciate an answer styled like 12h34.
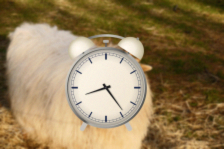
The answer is 8h24
